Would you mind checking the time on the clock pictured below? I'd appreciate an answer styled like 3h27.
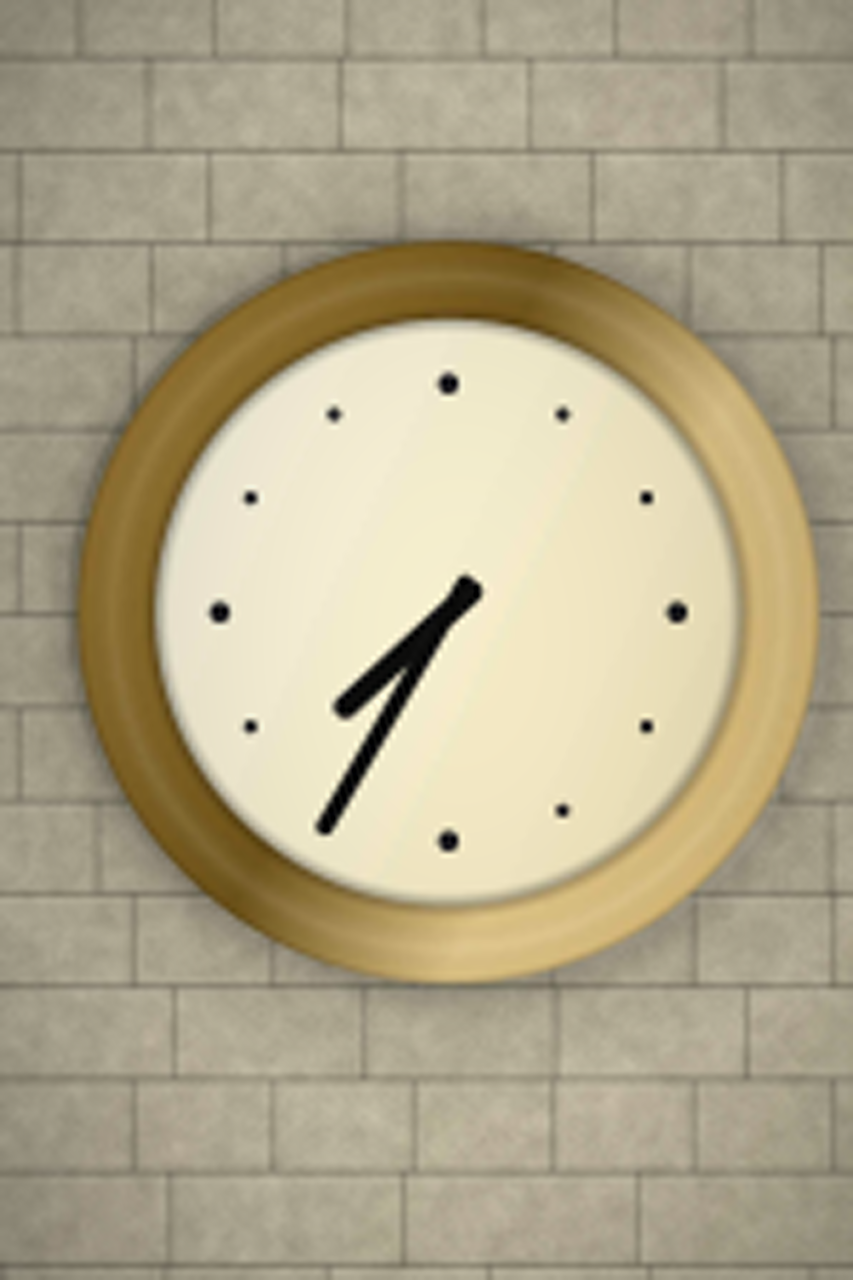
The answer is 7h35
